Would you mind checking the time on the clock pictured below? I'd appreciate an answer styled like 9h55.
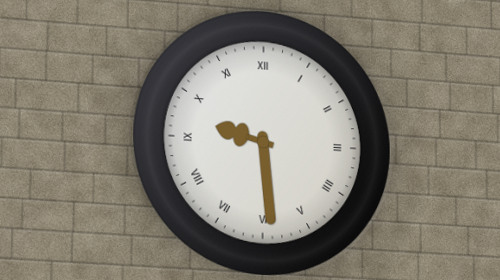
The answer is 9h29
